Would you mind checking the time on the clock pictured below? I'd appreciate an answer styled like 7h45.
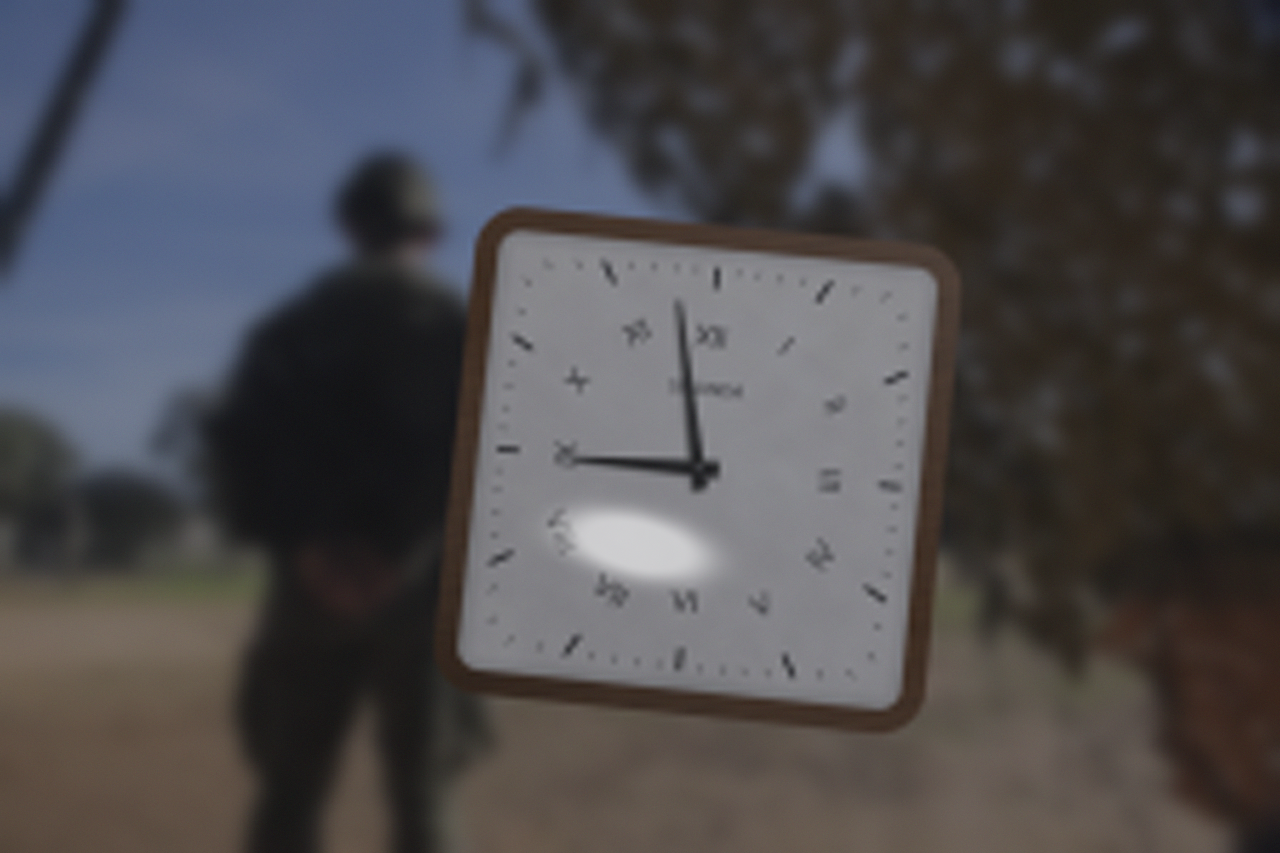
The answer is 8h58
